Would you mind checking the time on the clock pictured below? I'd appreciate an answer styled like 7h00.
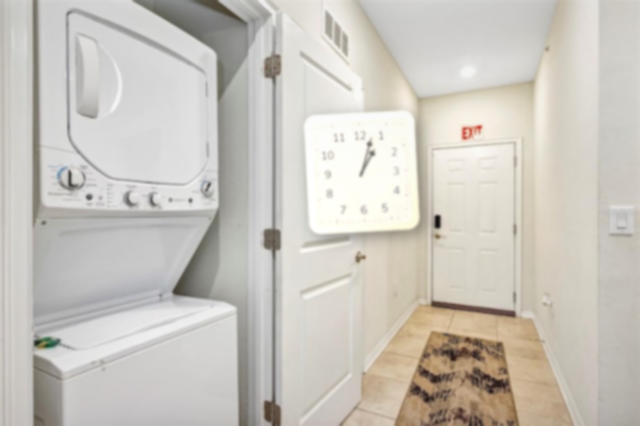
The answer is 1h03
